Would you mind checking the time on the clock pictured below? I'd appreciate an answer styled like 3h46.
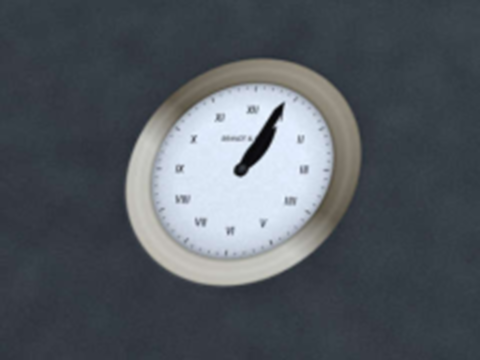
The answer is 1h04
